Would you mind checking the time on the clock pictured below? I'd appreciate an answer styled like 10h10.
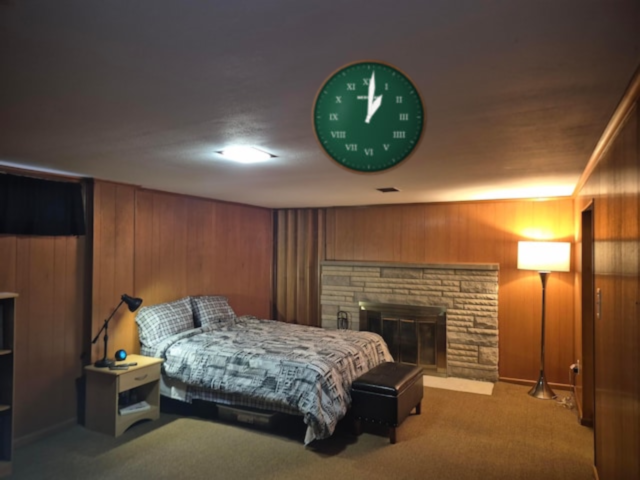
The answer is 1h01
